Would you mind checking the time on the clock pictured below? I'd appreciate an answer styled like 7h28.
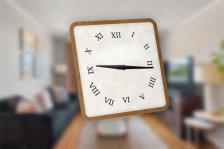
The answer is 9h16
